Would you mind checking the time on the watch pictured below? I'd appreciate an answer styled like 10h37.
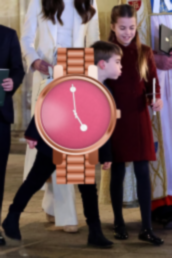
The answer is 4h59
